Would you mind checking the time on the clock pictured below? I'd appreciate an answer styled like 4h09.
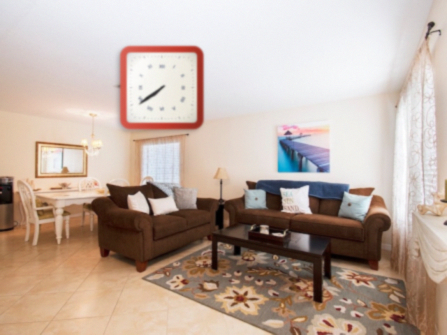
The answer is 7h39
